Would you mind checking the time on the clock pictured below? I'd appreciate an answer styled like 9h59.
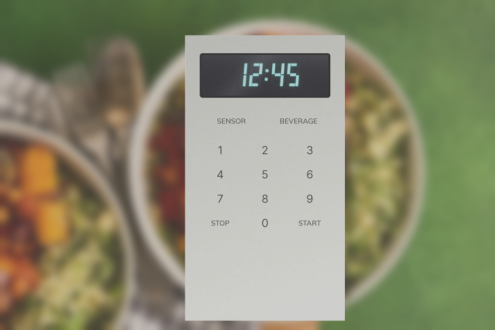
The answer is 12h45
